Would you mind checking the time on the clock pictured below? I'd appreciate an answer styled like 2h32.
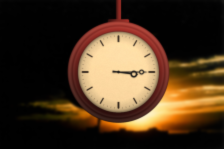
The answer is 3h15
